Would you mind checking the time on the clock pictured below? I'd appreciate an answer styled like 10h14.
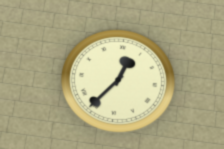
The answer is 12h36
